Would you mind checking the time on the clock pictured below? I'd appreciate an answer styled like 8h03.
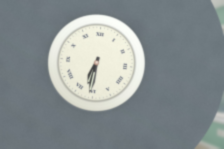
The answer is 6h31
